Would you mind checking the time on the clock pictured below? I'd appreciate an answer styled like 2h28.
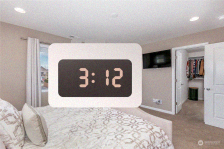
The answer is 3h12
